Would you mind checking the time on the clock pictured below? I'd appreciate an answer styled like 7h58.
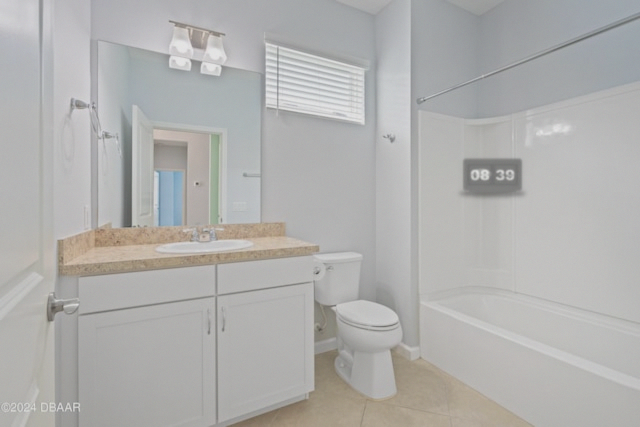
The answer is 8h39
